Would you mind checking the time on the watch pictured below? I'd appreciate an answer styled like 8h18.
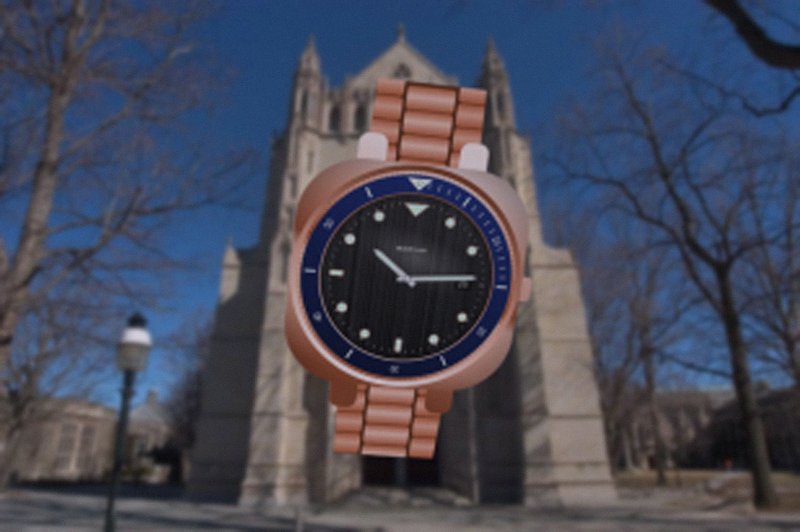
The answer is 10h14
